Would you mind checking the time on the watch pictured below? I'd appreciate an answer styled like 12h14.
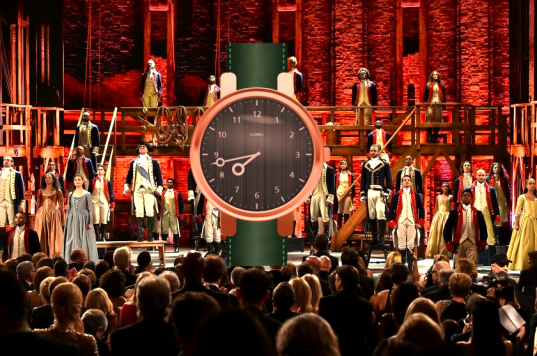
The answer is 7h43
